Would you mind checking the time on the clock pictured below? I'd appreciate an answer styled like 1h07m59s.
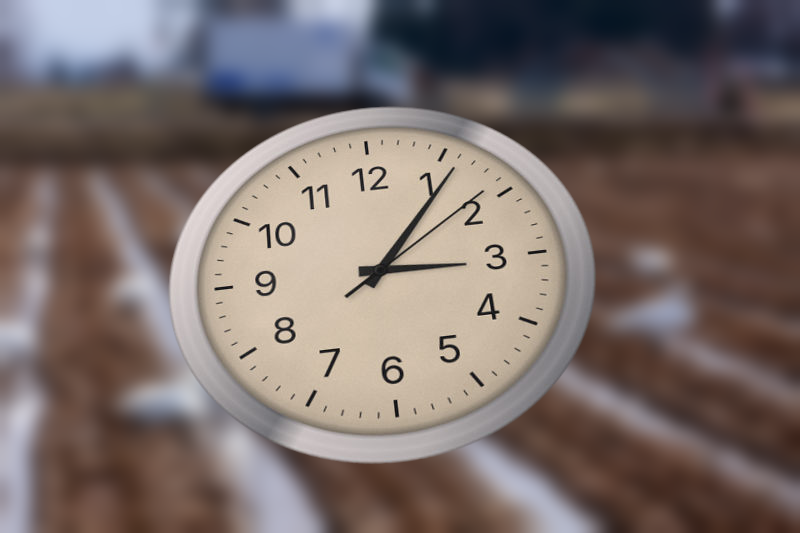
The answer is 3h06m09s
